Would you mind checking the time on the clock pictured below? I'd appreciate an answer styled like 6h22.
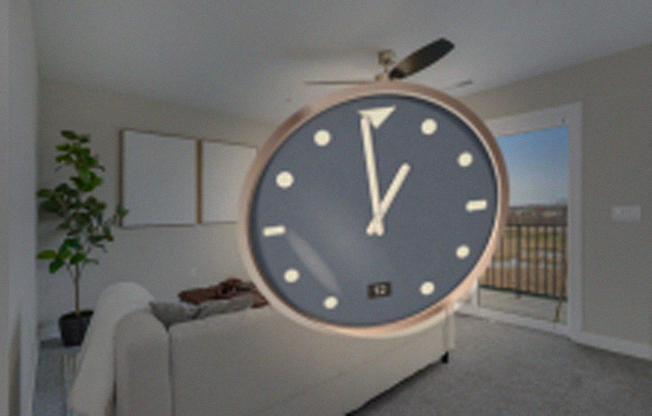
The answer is 12h59
